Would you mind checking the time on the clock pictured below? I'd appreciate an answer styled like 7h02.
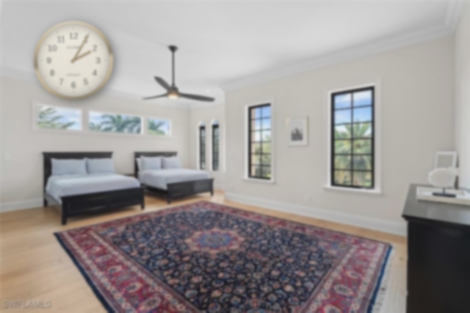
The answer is 2h05
